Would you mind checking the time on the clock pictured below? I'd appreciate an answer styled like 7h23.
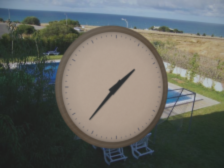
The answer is 1h37
